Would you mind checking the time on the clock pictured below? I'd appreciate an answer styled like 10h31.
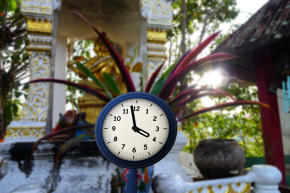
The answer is 3h58
